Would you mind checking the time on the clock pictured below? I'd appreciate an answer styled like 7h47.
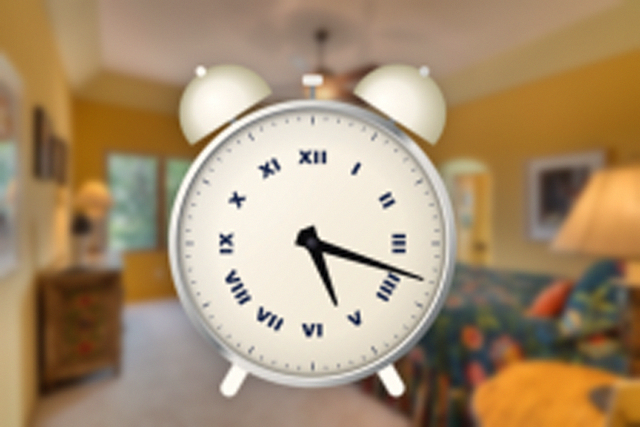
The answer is 5h18
